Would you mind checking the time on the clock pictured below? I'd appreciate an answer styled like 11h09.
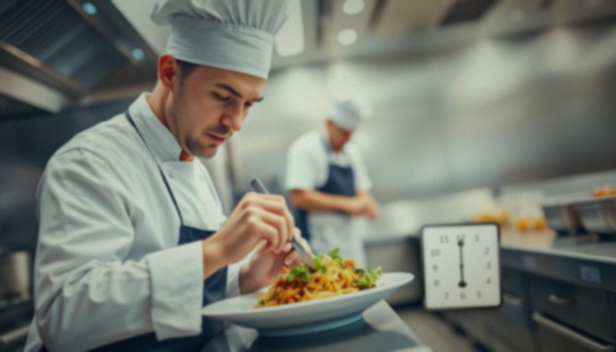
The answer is 6h00
